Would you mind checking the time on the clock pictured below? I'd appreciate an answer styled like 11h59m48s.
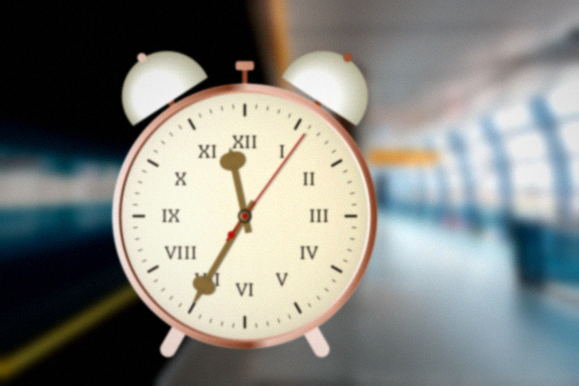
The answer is 11h35m06s
